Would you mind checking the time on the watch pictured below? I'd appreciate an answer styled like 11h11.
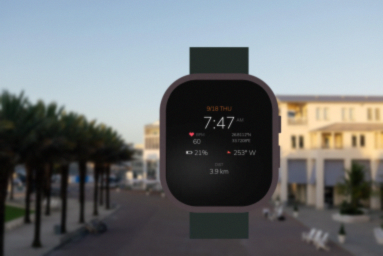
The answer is 7h47
